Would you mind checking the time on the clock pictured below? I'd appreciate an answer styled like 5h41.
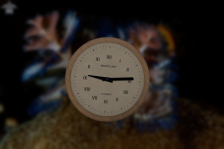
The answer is 9h14
